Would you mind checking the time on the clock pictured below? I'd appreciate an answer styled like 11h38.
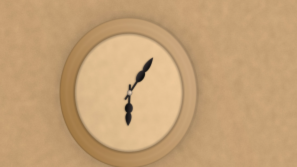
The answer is 6h06
